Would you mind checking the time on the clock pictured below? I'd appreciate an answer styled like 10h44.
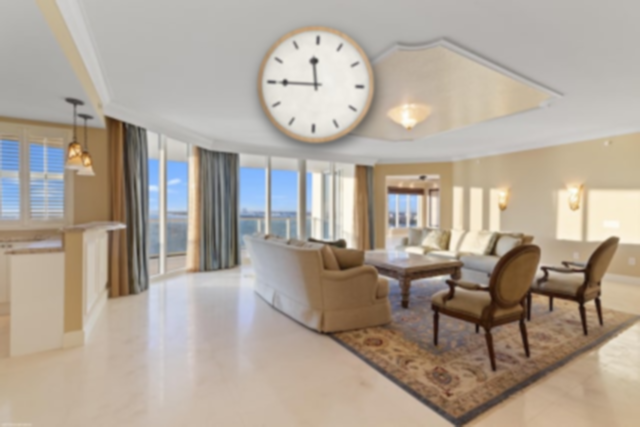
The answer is 11h45
